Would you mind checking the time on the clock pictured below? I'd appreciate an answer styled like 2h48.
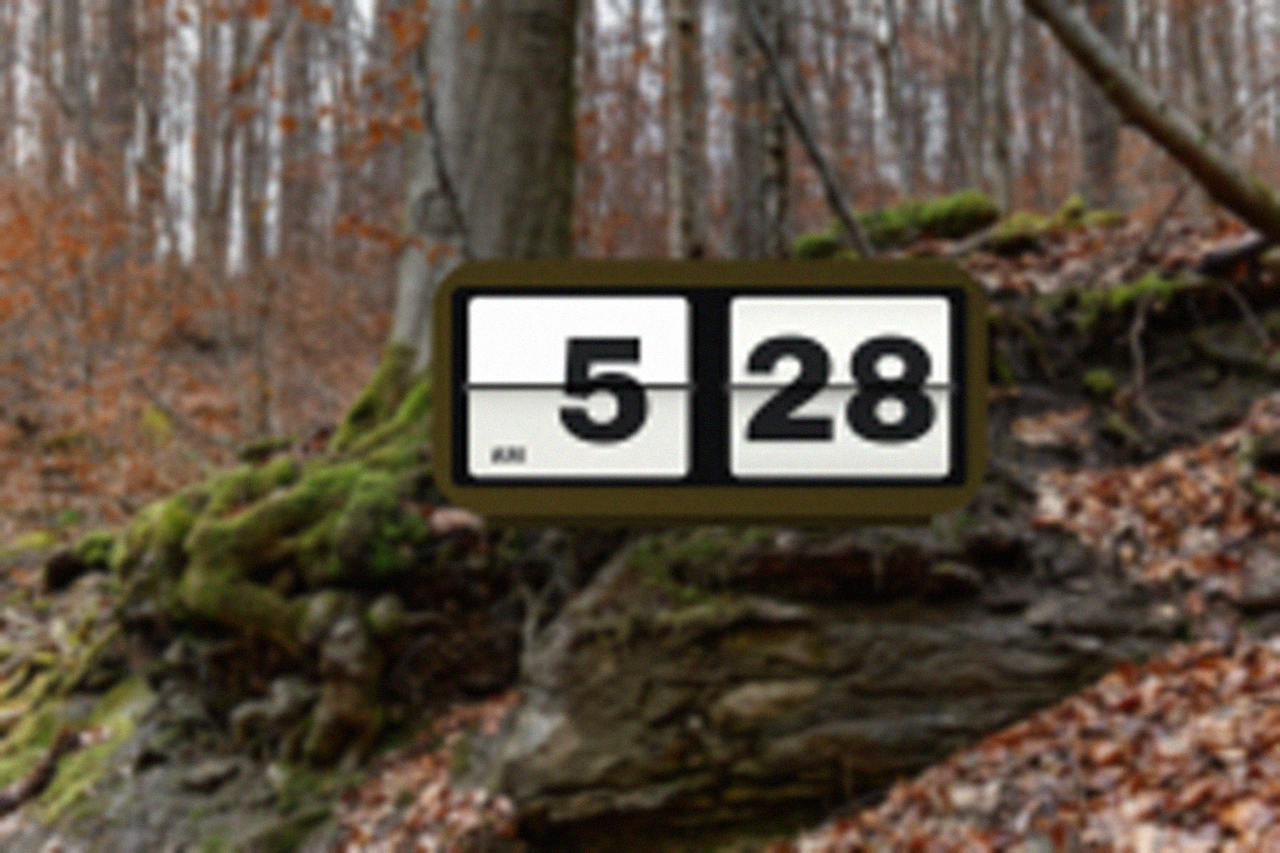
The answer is 5h28
